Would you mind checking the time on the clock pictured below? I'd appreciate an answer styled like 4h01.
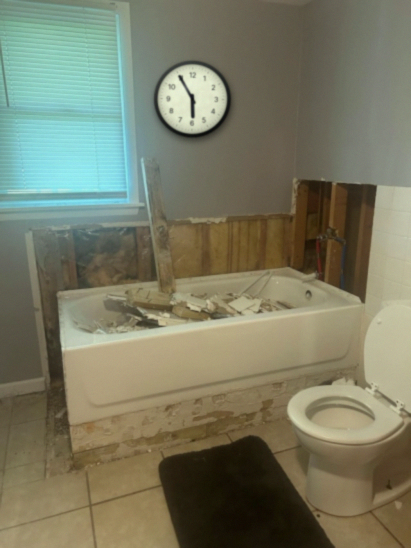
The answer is 5h55
